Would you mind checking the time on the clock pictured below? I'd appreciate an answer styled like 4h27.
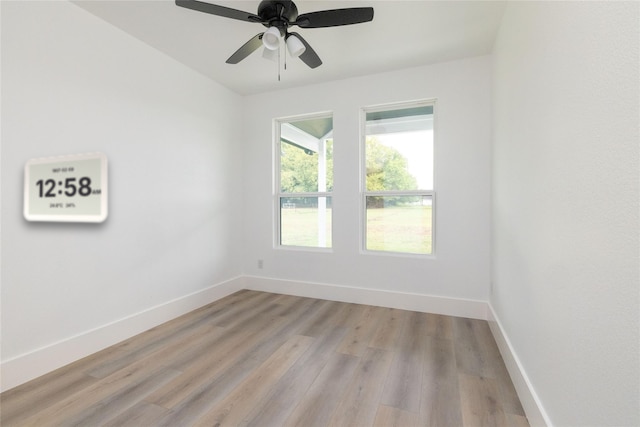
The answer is 12h58
